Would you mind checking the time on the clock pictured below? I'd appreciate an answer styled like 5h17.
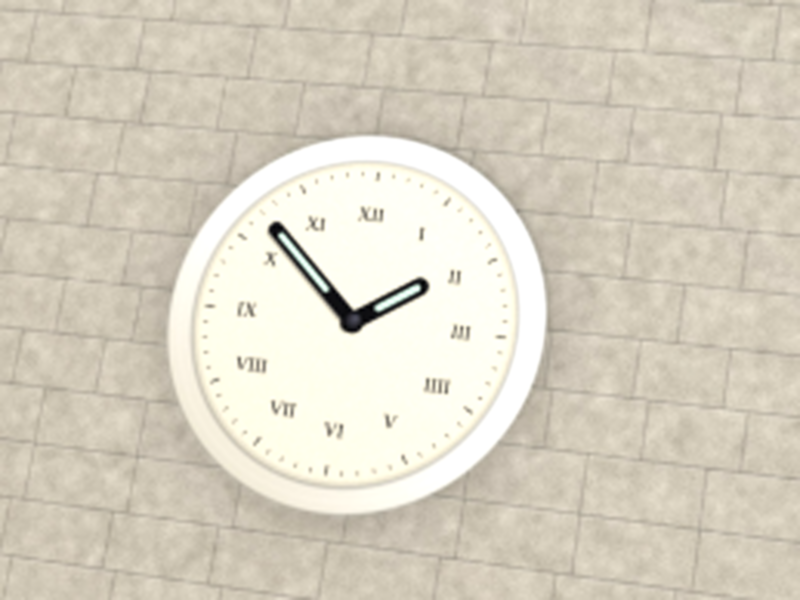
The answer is 1h52
